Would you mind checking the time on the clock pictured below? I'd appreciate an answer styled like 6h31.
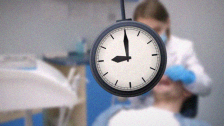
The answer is 9h00
